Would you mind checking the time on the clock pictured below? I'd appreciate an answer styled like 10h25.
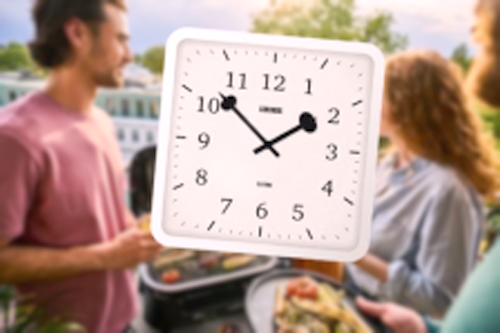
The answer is 1h52
